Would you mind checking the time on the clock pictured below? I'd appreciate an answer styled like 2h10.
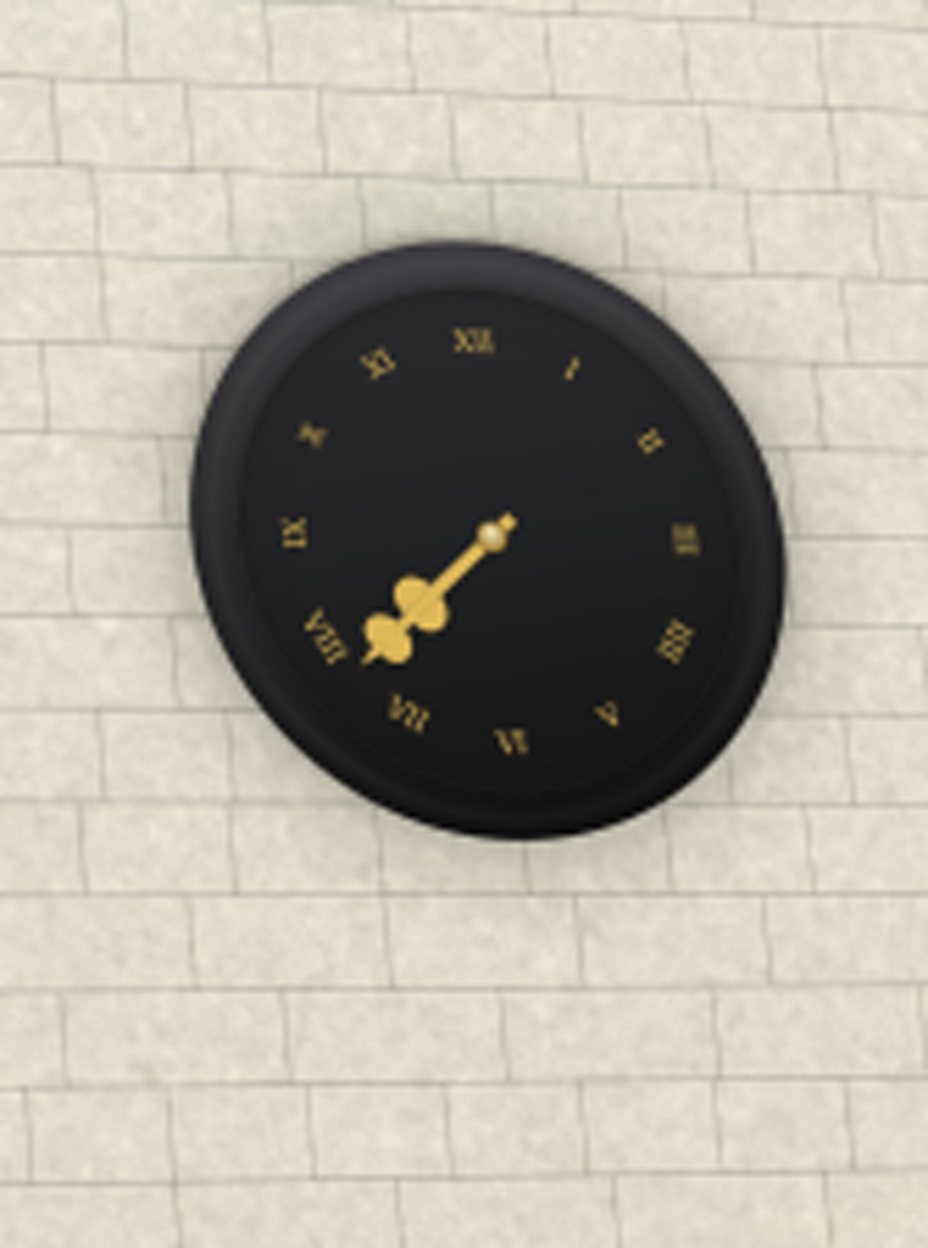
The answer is 7h38
